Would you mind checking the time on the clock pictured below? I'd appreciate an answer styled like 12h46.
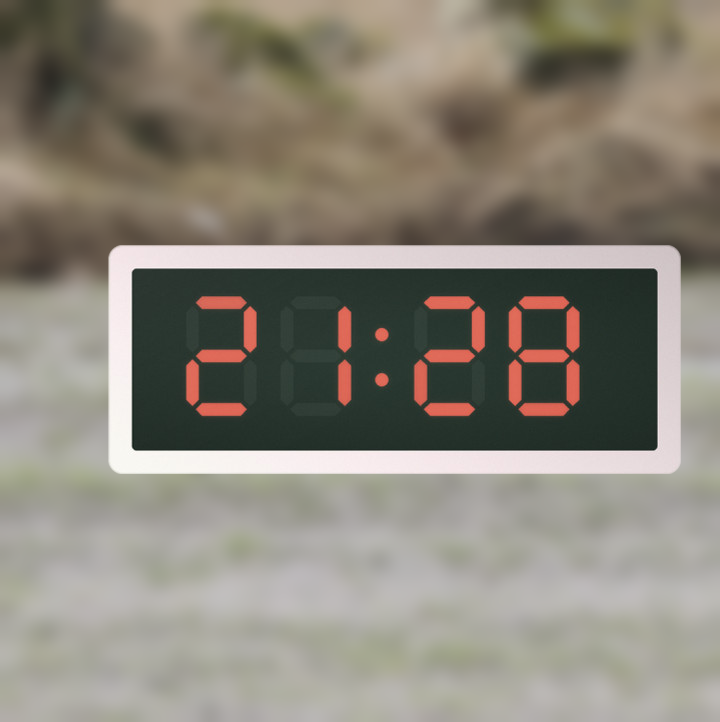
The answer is 21h28
